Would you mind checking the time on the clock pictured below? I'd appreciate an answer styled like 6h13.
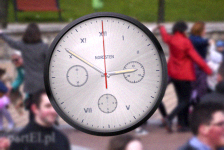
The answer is 2h51
